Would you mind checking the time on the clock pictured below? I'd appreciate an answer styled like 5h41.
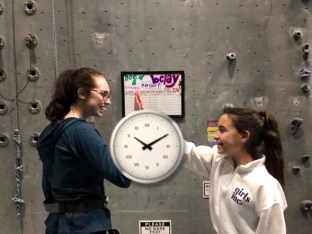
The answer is 10h10
